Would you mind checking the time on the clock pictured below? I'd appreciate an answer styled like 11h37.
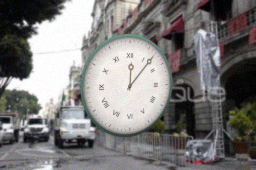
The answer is 12h07
